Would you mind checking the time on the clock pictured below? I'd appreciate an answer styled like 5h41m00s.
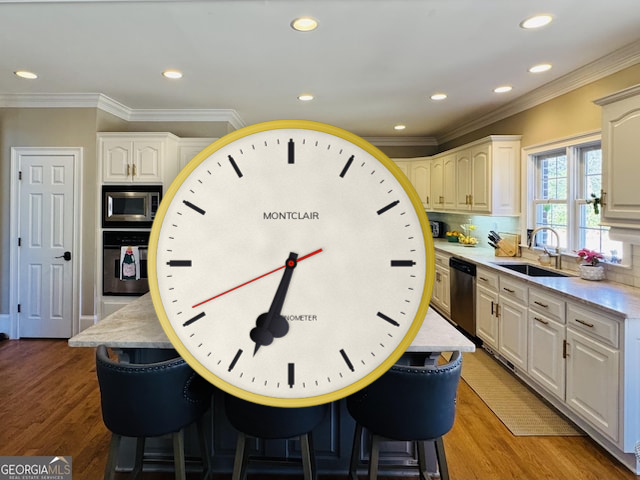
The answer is 6h33m41s
